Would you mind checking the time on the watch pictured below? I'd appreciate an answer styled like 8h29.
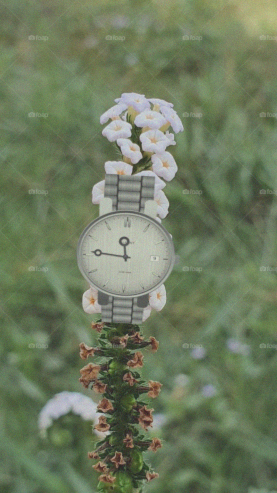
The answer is 11h46
